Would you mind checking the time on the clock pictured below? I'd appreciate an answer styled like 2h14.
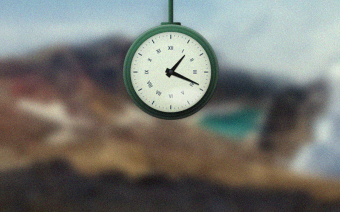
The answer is 1h19
